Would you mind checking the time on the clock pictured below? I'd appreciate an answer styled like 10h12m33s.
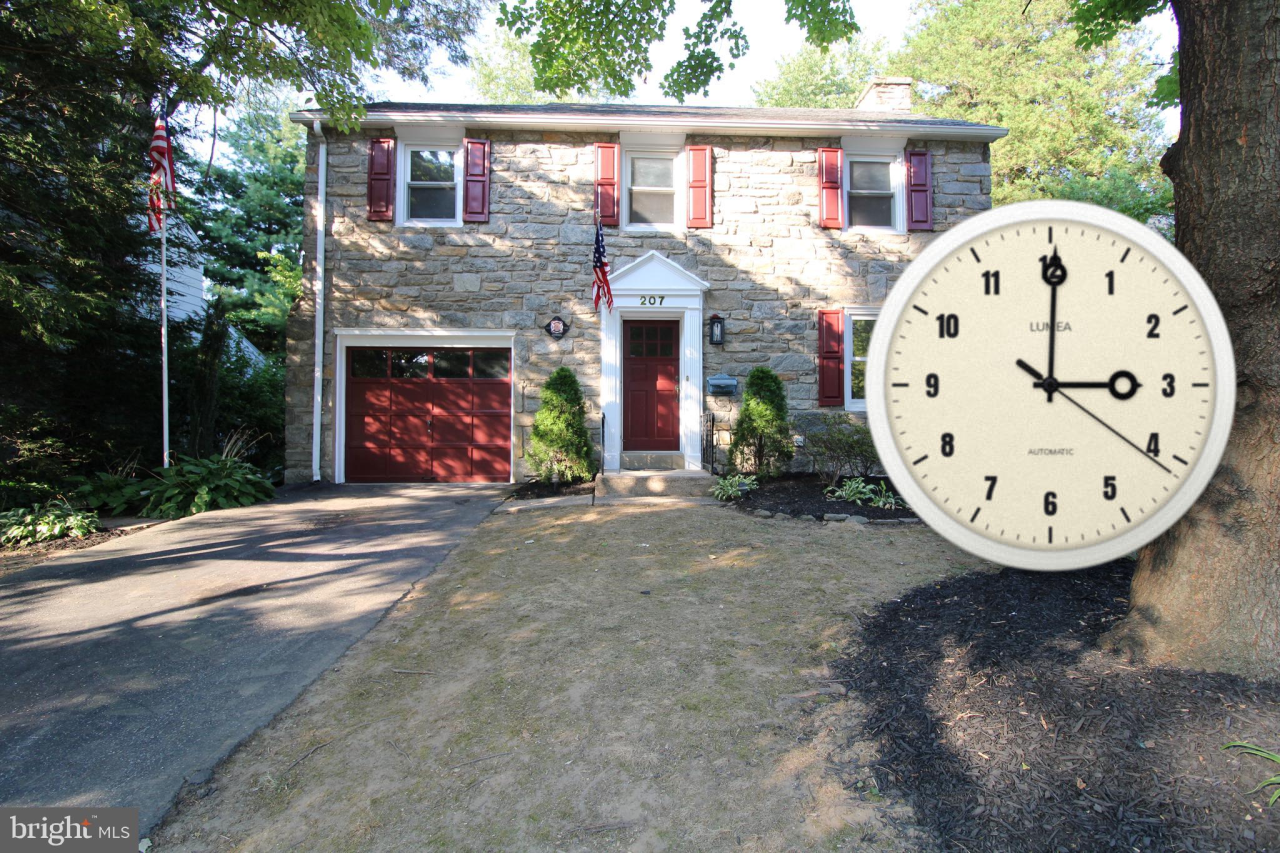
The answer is 3h00m21s
